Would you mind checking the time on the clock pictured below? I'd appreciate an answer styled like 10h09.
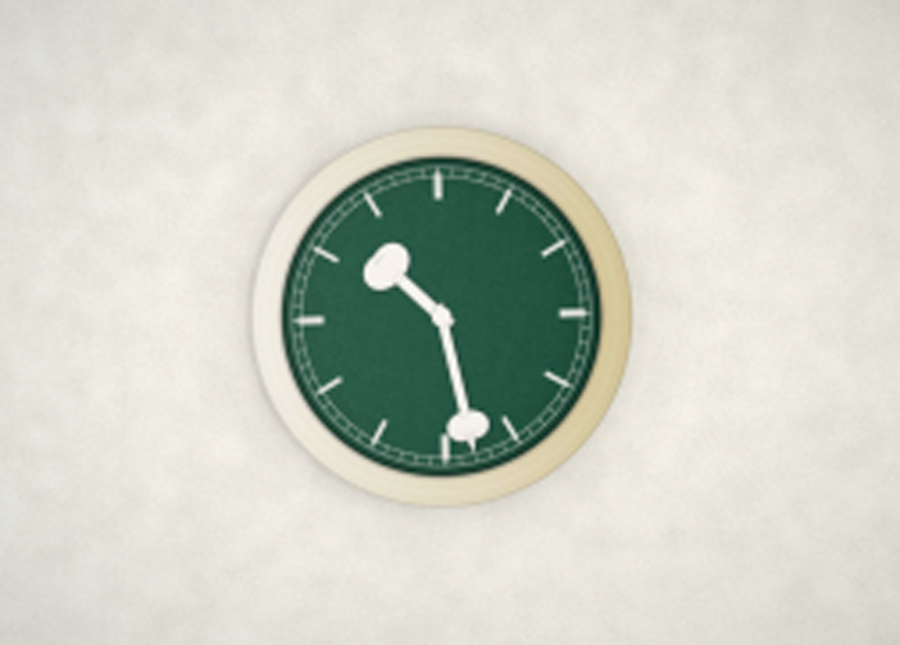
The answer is 10h28
